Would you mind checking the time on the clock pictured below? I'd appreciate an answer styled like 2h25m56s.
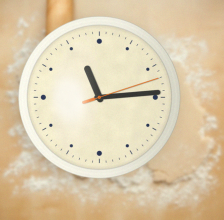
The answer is 11h14m12s
